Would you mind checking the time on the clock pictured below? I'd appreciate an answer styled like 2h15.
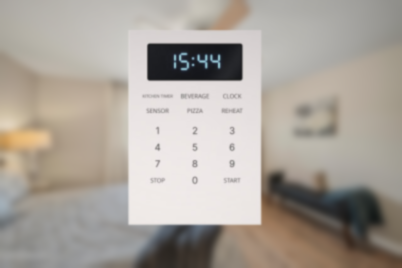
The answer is 15h44
